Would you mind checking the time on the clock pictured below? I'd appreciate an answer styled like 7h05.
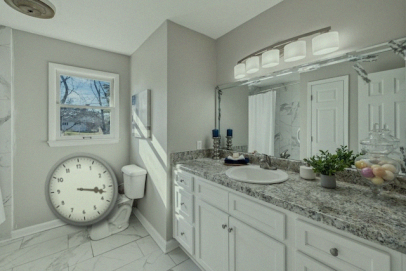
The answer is 3h17
